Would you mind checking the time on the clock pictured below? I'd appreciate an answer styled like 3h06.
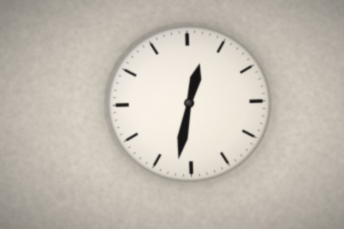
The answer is 12h32
